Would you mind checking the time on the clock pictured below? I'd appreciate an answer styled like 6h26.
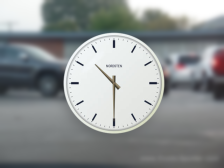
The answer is 10h30
